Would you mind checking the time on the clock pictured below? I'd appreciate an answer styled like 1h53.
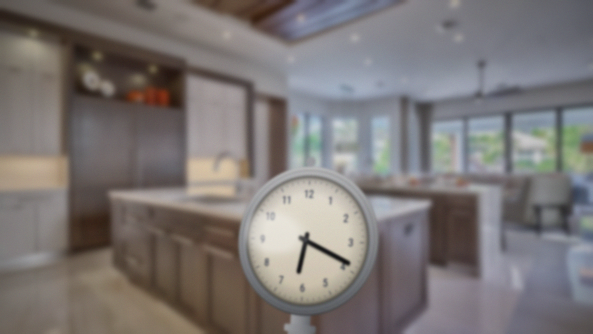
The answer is 6h19
